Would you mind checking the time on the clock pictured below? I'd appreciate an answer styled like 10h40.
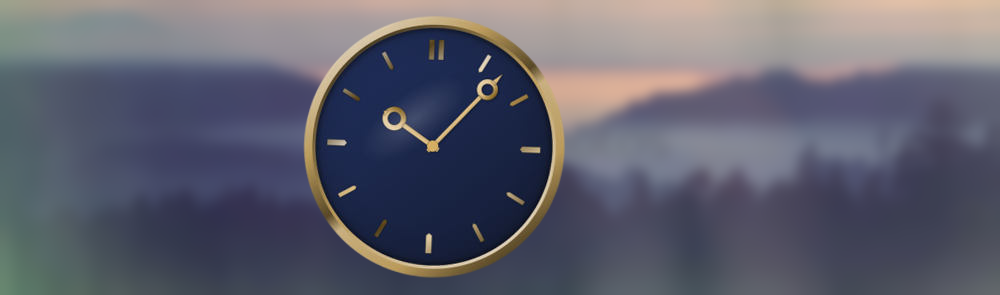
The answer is 10h07
